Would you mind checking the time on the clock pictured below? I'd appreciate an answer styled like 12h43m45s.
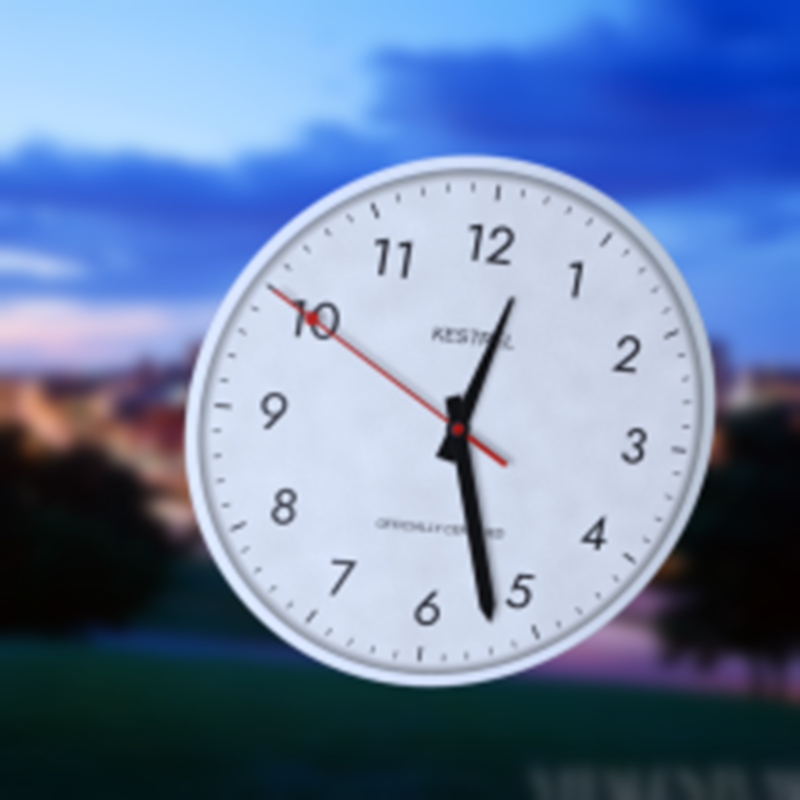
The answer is 12h26m50s
